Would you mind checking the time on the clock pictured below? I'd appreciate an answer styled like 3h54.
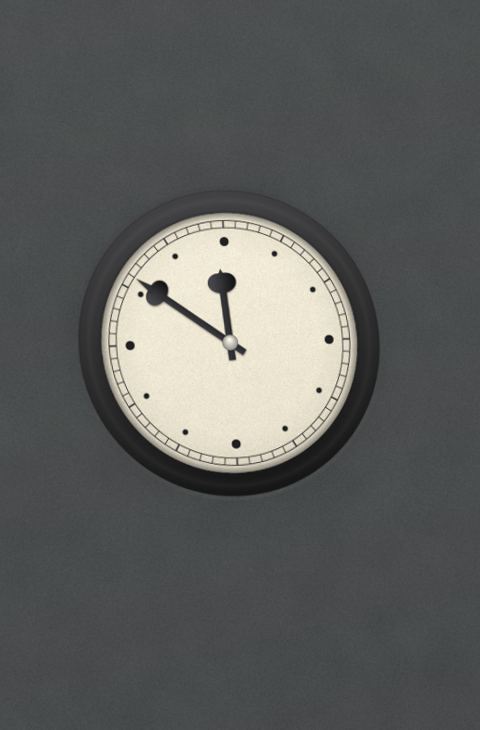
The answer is 11h51
